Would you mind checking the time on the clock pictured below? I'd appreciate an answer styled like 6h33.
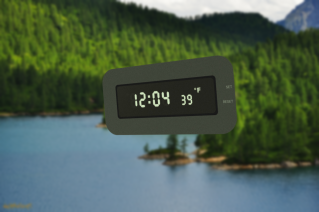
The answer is 12h04
